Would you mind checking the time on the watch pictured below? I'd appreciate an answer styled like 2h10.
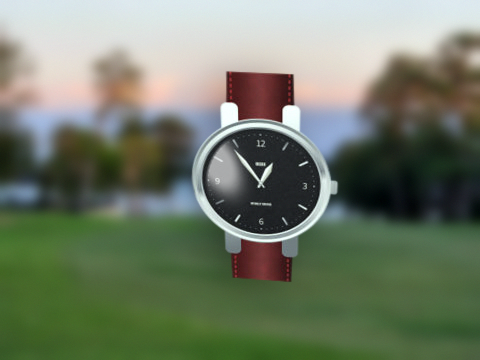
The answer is 12h54
